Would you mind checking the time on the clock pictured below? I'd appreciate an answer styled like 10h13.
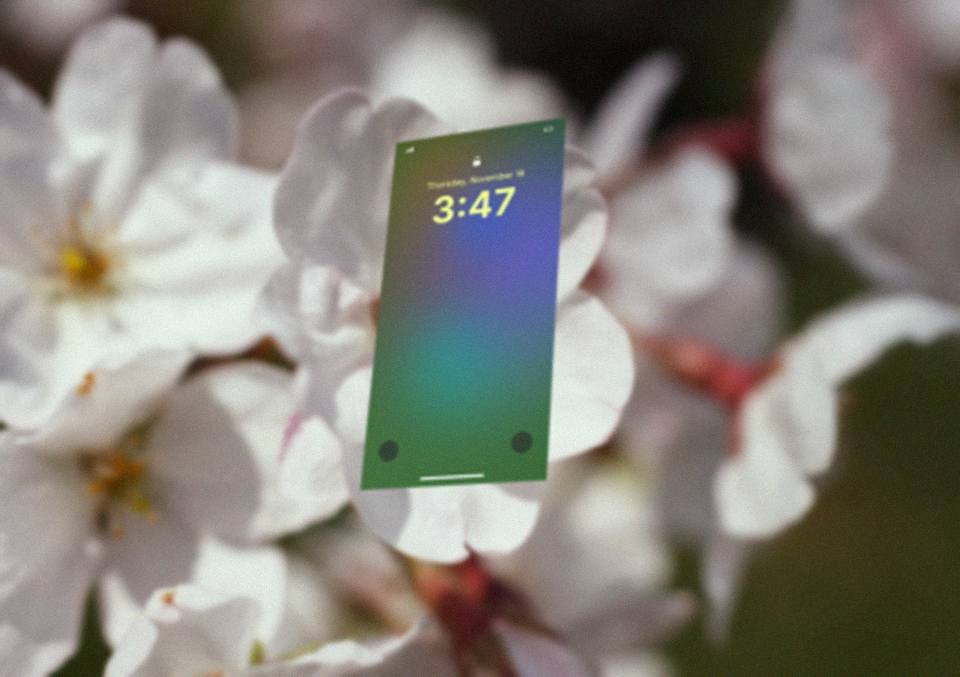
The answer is 3h47
